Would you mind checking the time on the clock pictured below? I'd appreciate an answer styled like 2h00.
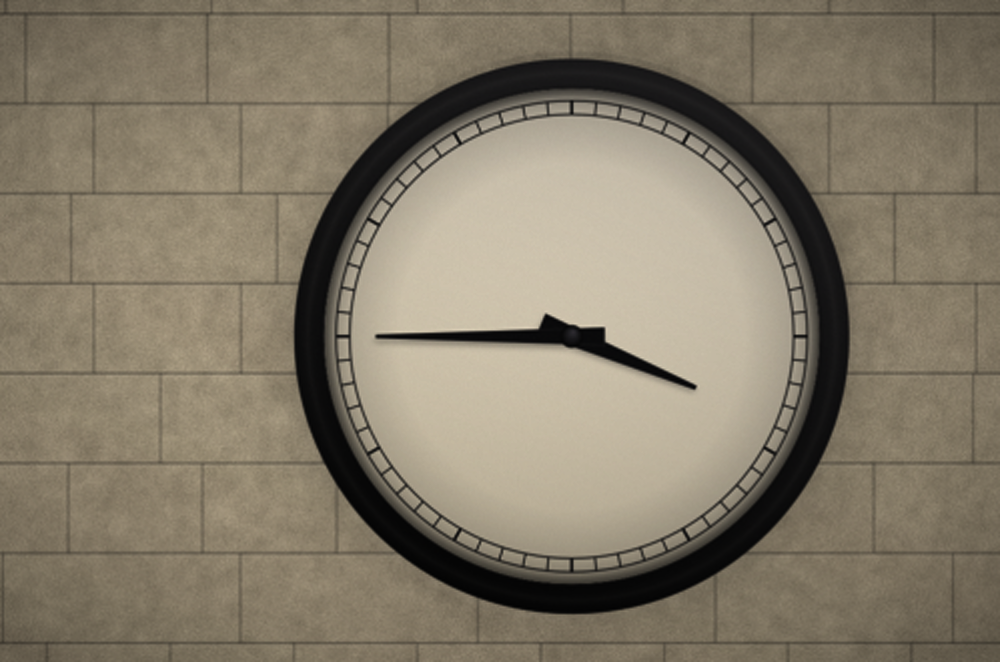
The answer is 3h45
